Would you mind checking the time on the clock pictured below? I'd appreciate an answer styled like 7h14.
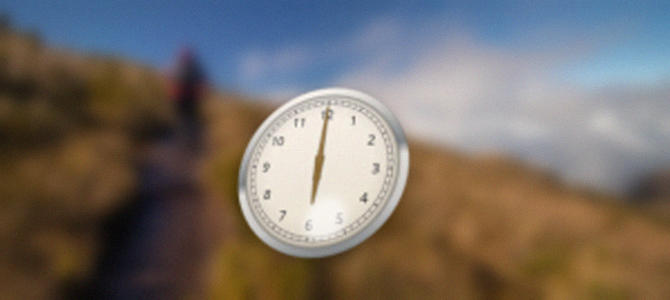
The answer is 6h00
